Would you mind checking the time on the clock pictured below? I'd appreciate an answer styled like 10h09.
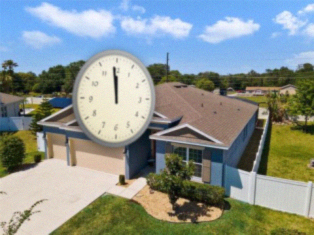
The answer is 11h59
